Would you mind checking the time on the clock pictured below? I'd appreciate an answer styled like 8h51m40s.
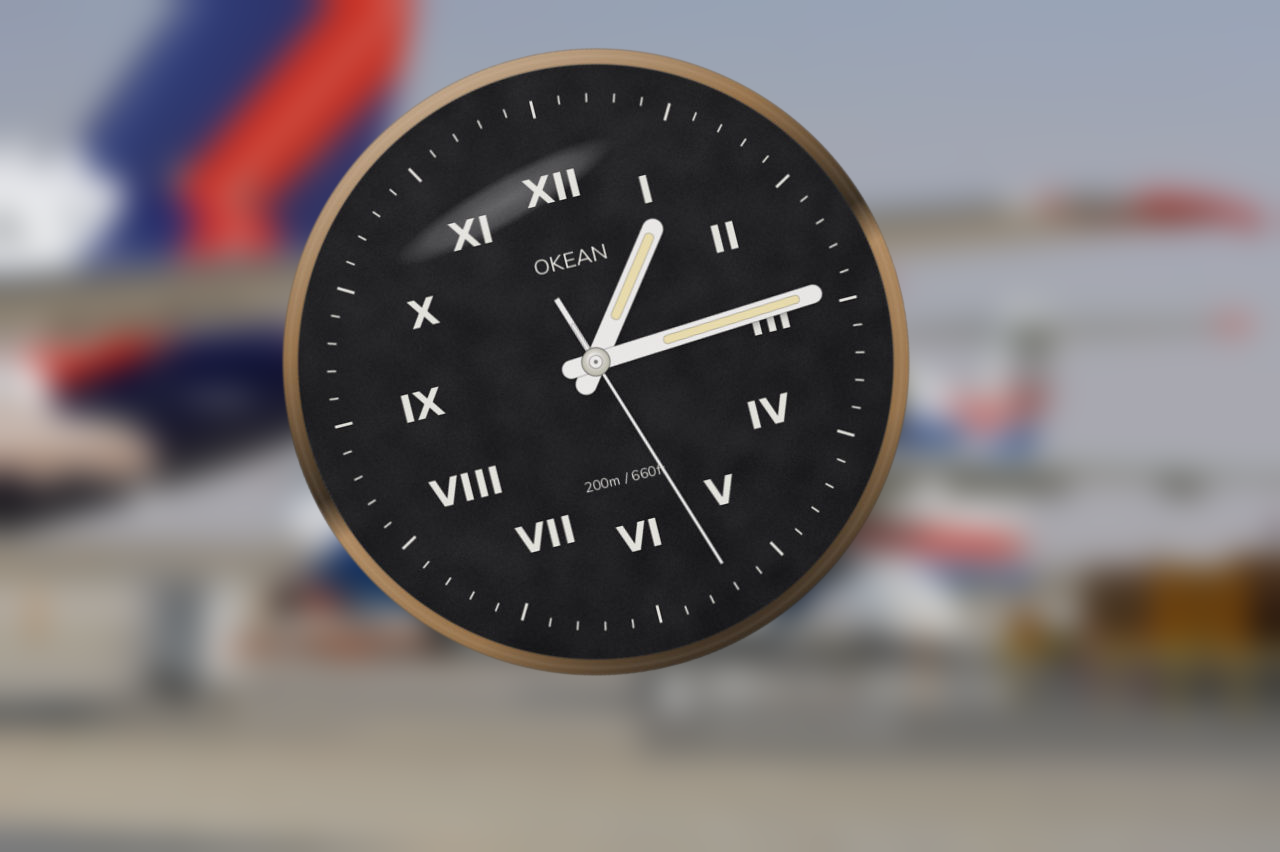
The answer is 1h14m27s
